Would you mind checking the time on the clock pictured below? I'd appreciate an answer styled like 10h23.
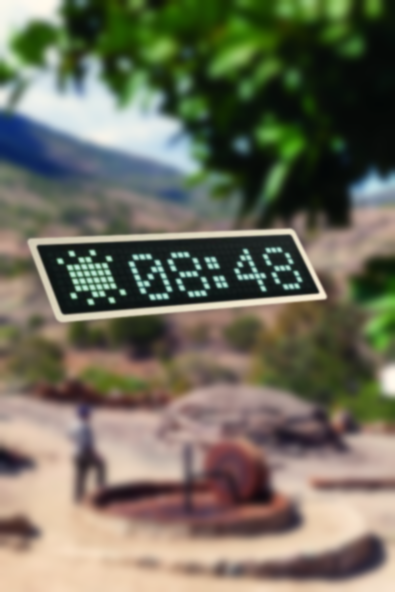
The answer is 8h48
